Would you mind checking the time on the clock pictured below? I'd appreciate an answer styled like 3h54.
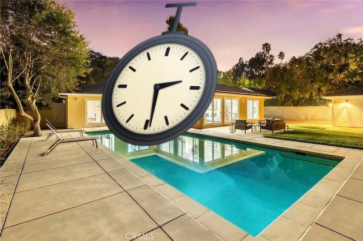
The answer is 2h29
